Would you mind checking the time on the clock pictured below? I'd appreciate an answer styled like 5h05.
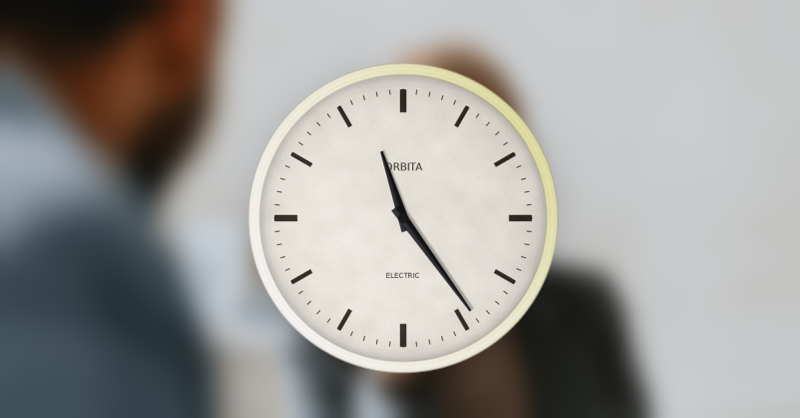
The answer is 11h24
